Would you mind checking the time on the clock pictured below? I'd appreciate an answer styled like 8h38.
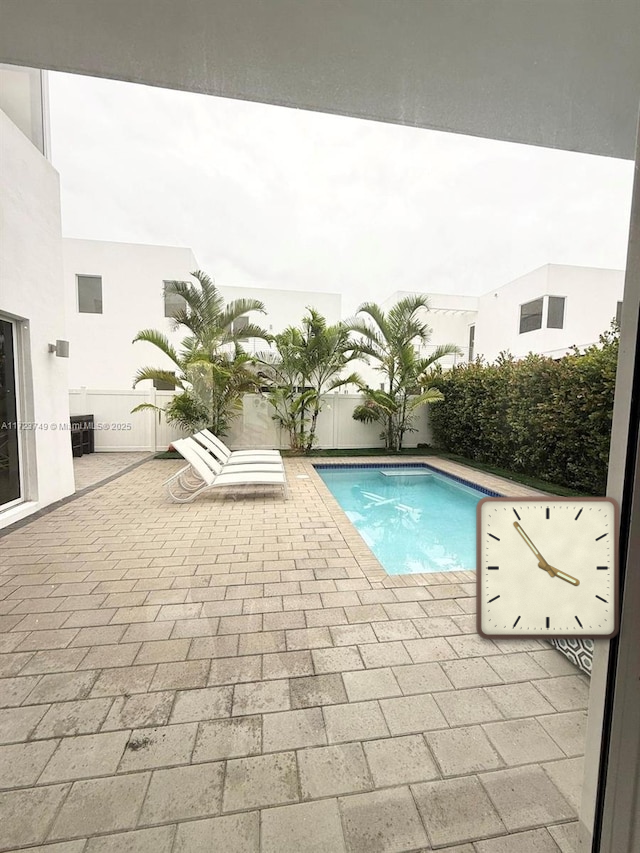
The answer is 3h54
